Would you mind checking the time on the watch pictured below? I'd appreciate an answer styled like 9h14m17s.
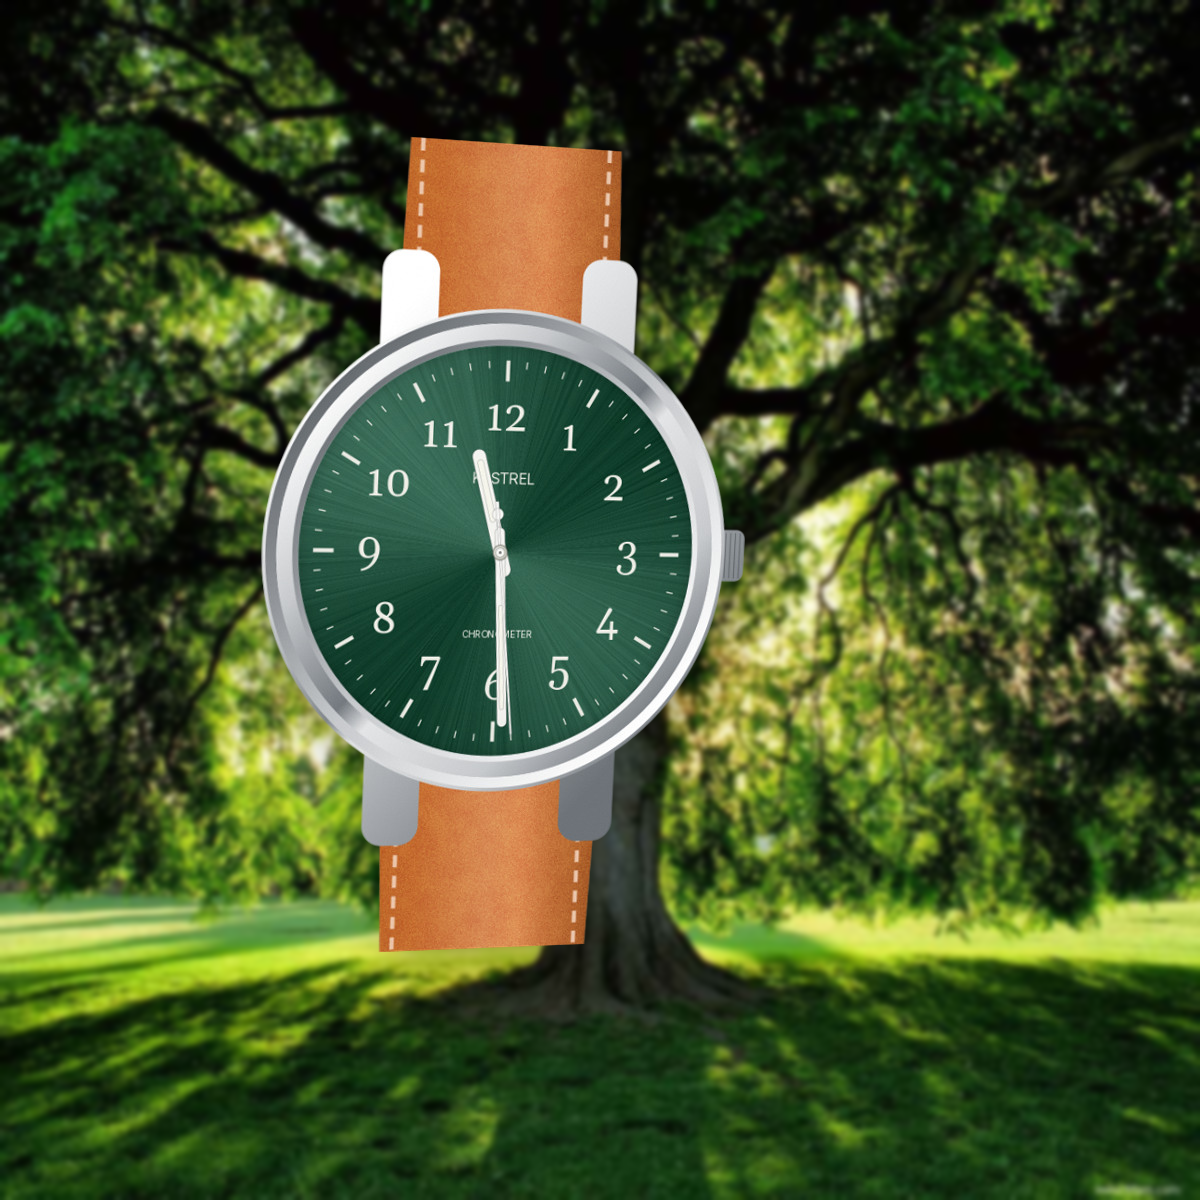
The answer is 11h29m29s
